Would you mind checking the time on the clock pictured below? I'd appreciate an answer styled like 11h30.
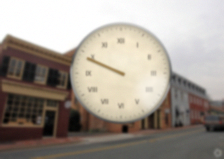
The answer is 9h49
